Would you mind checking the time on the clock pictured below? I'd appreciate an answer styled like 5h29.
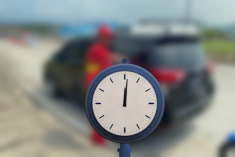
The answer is 12h01
